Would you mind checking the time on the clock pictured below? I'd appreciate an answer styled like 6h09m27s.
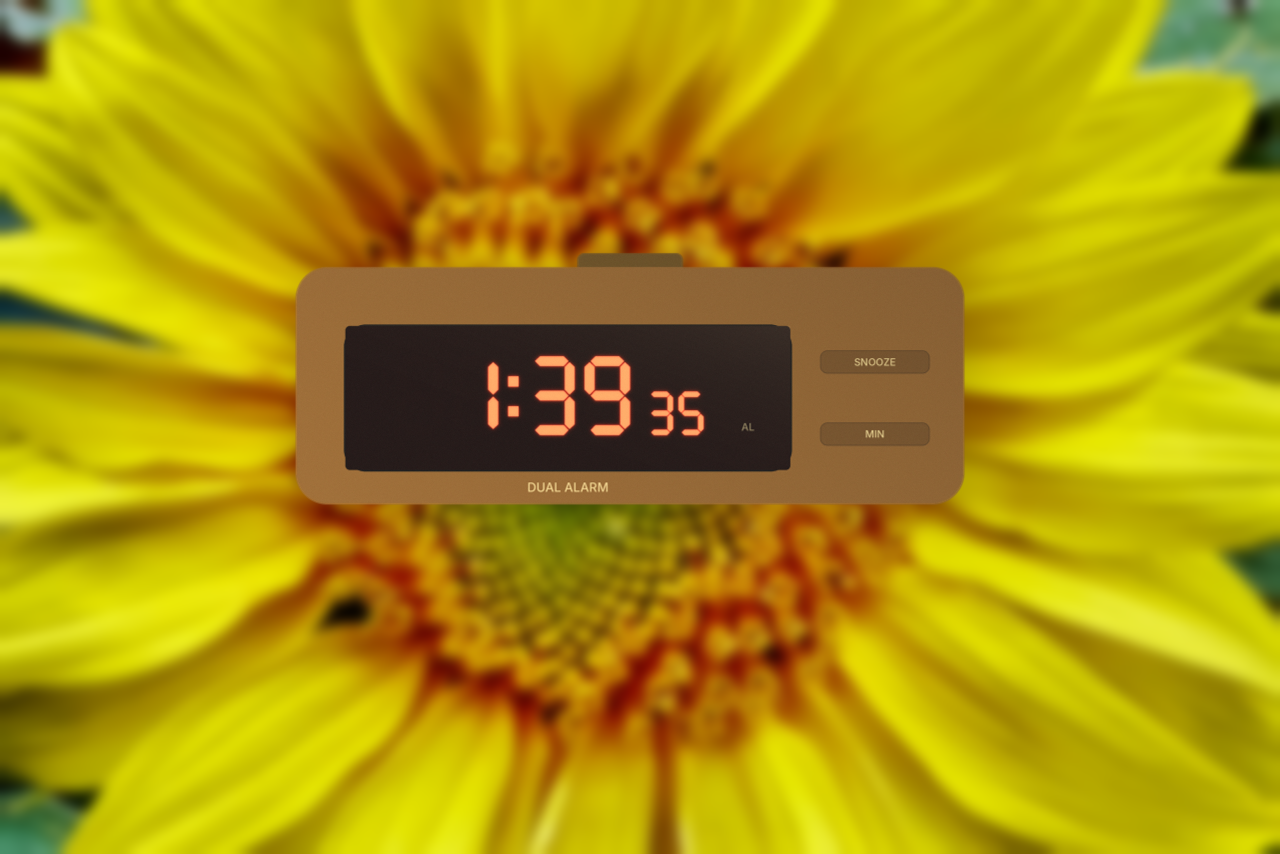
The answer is 1h39m35s
